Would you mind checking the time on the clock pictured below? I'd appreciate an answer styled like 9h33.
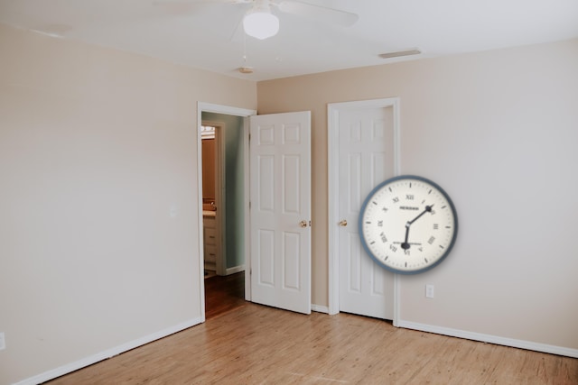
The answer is 6h08
